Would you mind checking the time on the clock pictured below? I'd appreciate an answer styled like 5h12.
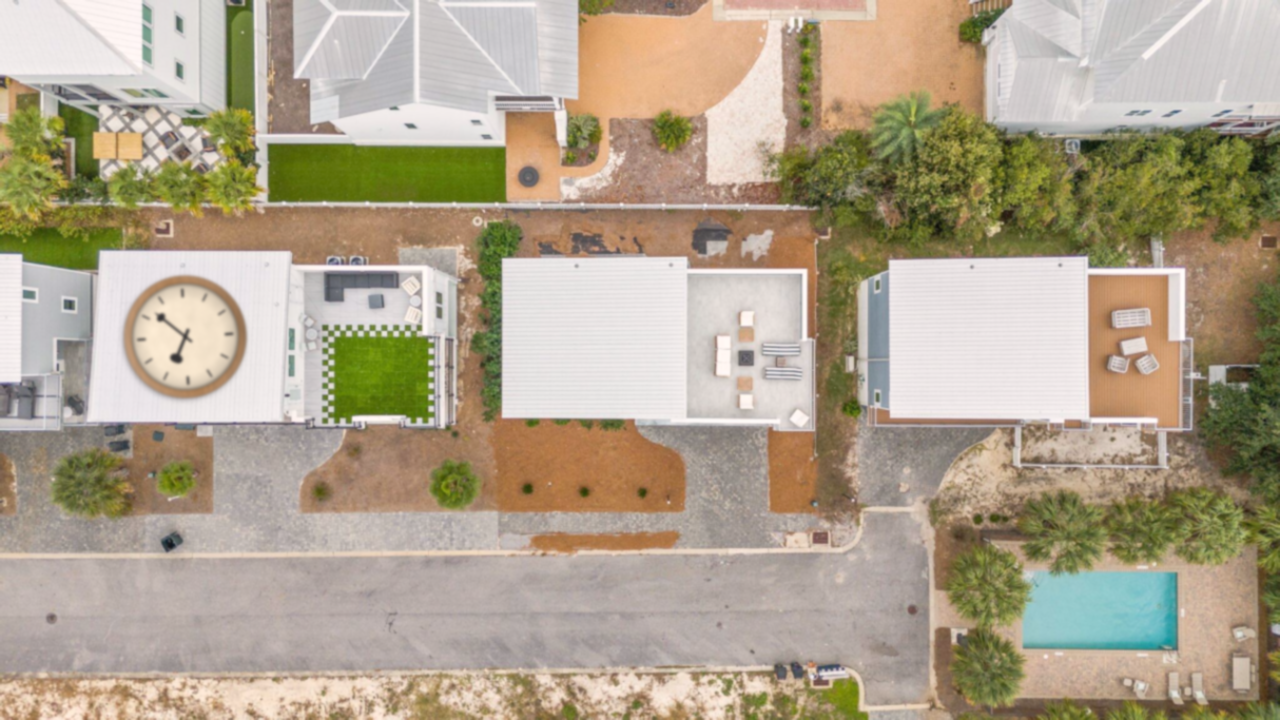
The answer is 6h52
